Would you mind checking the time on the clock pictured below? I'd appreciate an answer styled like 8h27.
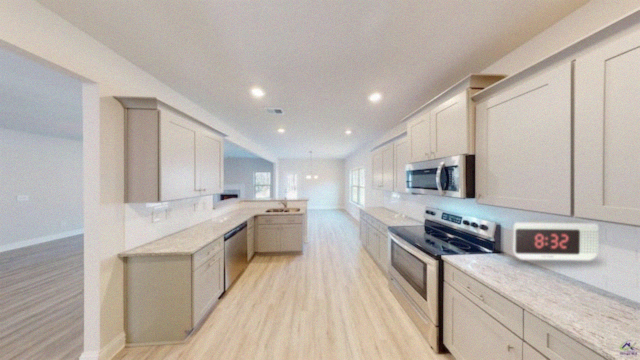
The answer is 8h32
